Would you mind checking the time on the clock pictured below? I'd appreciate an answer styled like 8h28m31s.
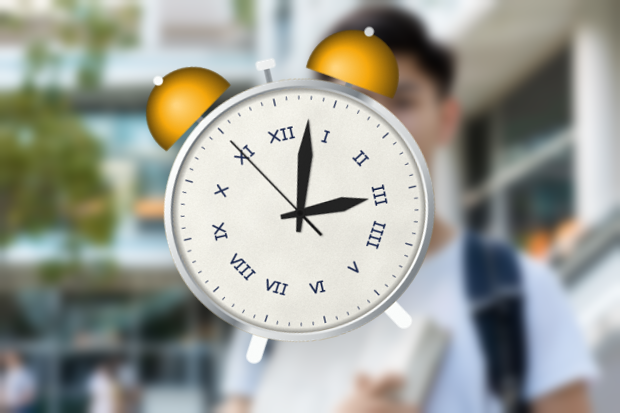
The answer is 3h02m55s
